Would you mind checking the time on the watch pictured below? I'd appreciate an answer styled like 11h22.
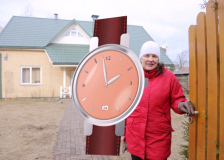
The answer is 1h58
